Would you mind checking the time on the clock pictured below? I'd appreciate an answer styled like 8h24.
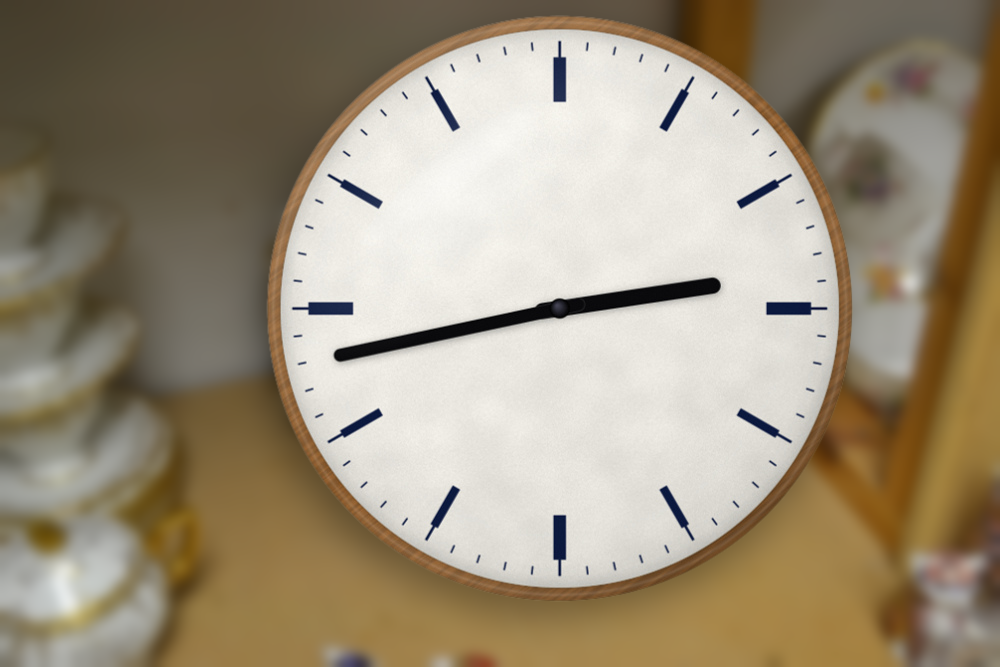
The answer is 2h43
